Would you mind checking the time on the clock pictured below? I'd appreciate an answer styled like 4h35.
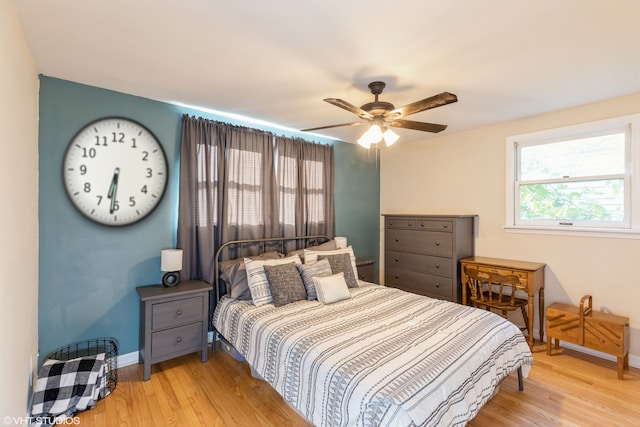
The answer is 6h31
